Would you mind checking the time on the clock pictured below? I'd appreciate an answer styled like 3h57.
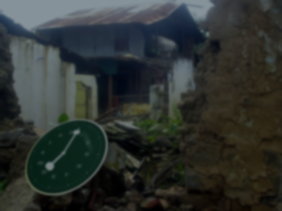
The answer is 7h02
